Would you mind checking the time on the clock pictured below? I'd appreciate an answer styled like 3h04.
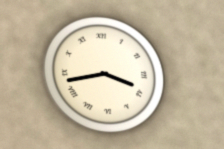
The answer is 3h43
